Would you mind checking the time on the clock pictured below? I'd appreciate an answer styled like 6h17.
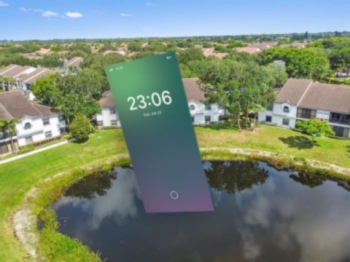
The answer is 23h06
